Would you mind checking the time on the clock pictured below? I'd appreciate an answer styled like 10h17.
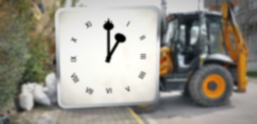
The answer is 1h00
